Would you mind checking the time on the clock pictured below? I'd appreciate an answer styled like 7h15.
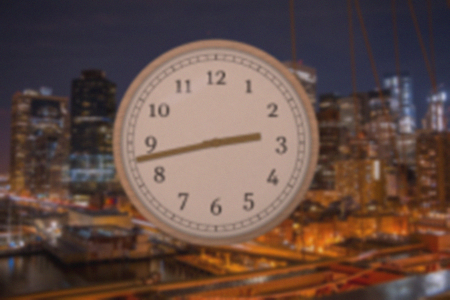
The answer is 2h43
